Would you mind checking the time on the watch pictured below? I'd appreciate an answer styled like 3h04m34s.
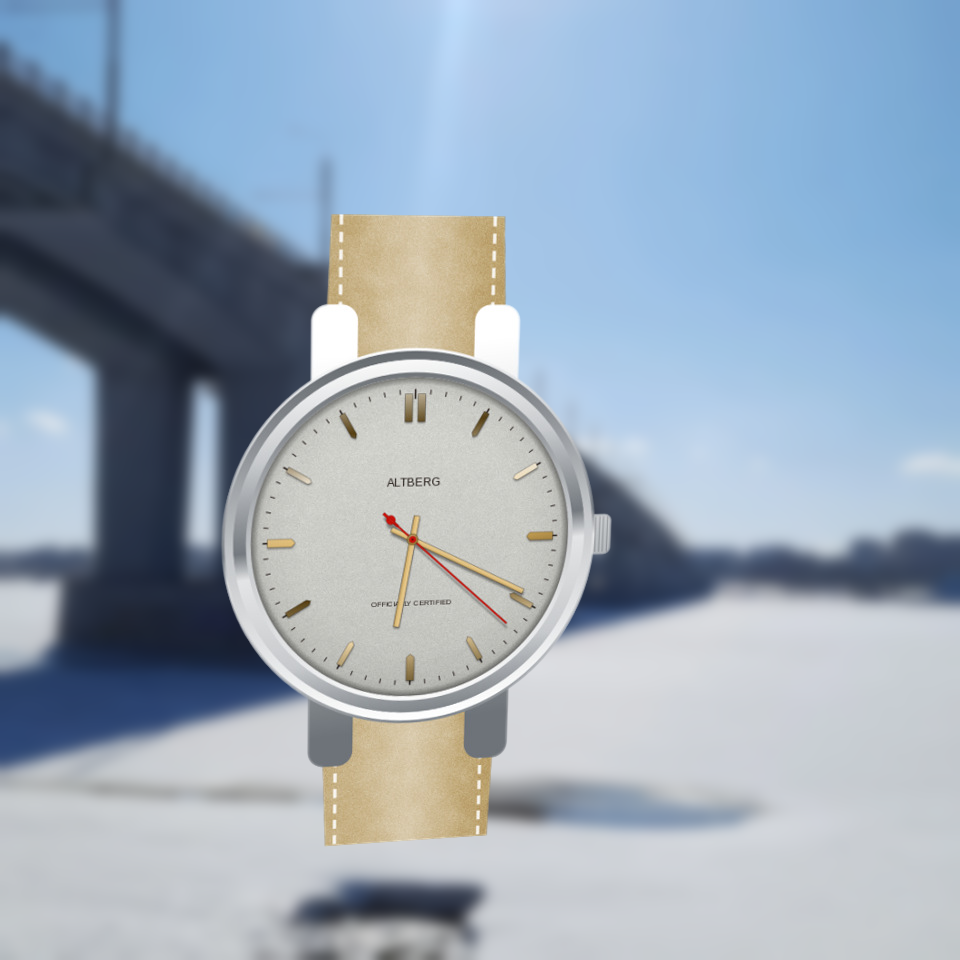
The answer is 6h19m22s
